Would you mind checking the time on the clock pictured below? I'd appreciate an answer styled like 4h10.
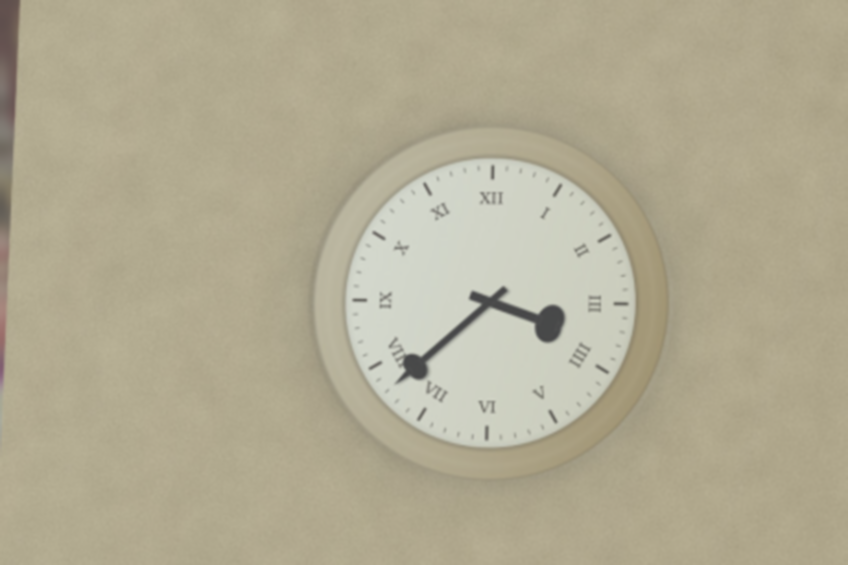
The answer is 3h38
